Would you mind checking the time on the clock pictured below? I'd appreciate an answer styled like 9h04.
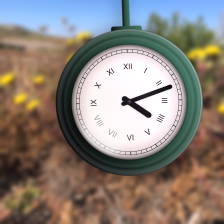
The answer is 4h12
